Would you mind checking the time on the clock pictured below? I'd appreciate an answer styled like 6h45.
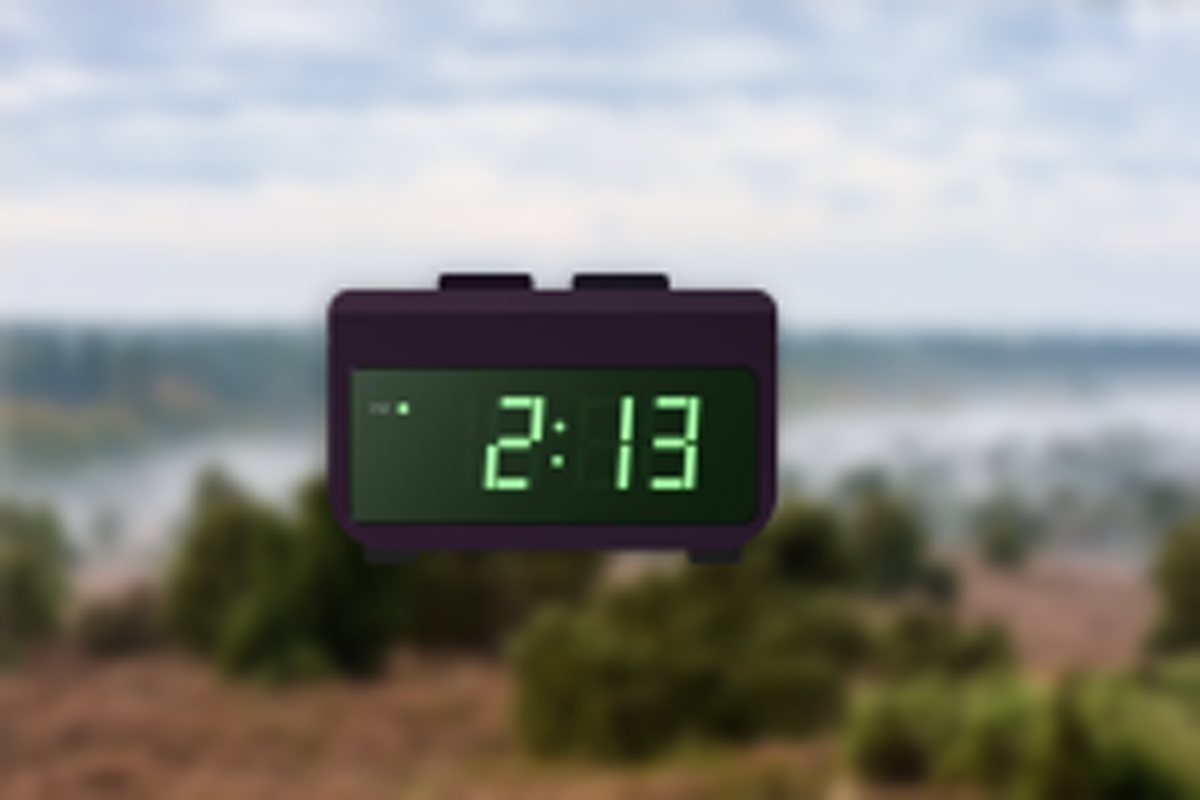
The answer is 2h13
